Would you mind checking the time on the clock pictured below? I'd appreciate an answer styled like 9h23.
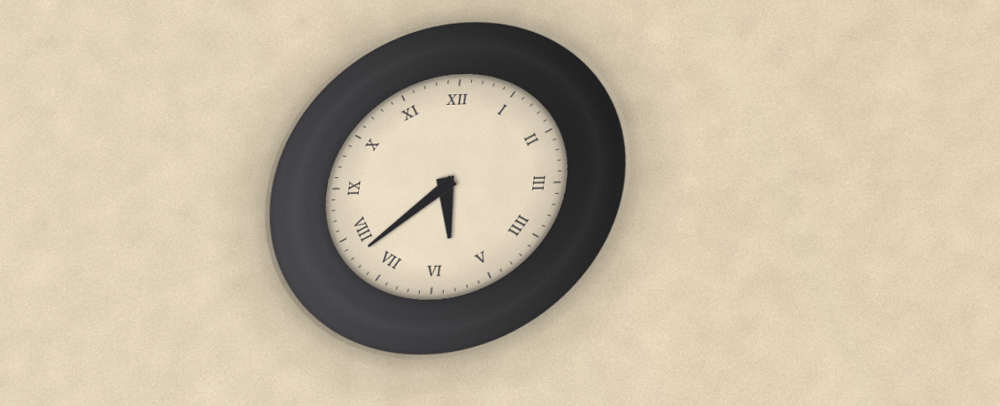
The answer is 5h38
